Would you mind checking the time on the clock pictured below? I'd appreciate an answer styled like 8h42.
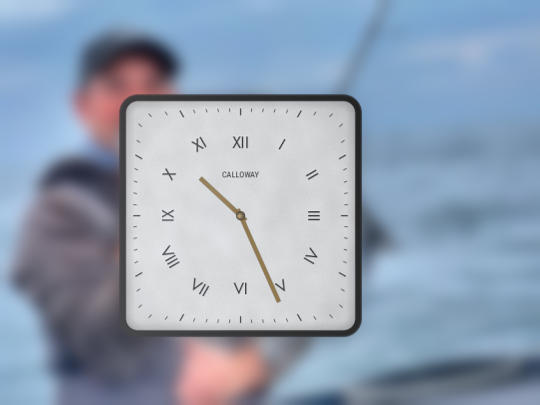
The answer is 10h26
